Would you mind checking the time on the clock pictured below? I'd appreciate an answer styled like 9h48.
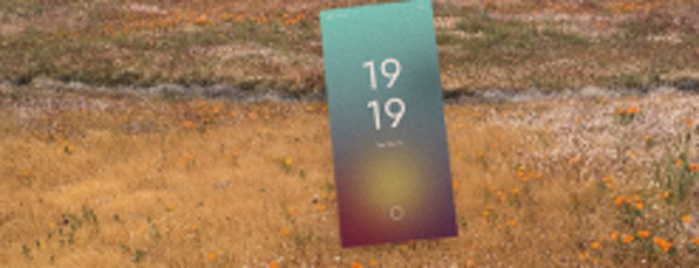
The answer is 19h19
